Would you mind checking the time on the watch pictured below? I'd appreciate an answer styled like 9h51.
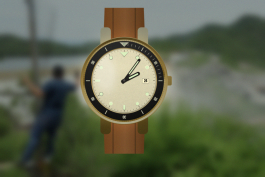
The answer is 2h06
